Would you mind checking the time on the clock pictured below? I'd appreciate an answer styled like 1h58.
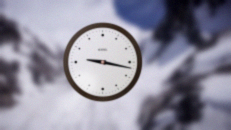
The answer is 9h17
